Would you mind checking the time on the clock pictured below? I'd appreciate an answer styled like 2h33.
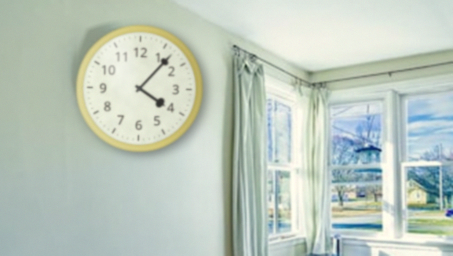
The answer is 4h07
